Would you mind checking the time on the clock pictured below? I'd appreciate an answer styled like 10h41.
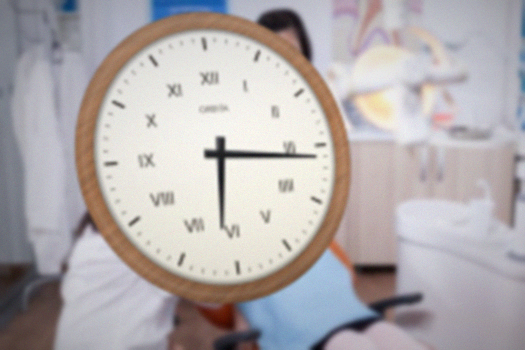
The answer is 6h16
